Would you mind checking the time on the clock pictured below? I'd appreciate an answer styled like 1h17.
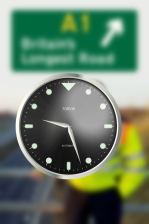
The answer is 9h27
